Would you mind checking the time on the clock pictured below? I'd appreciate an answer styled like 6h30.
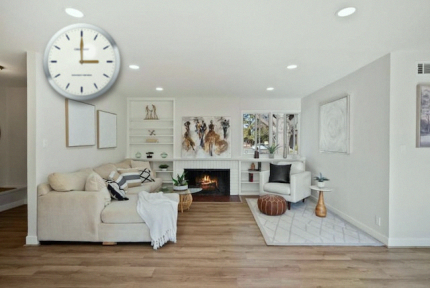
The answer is 3h00
